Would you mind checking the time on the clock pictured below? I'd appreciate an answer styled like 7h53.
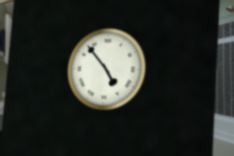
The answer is 4h53
